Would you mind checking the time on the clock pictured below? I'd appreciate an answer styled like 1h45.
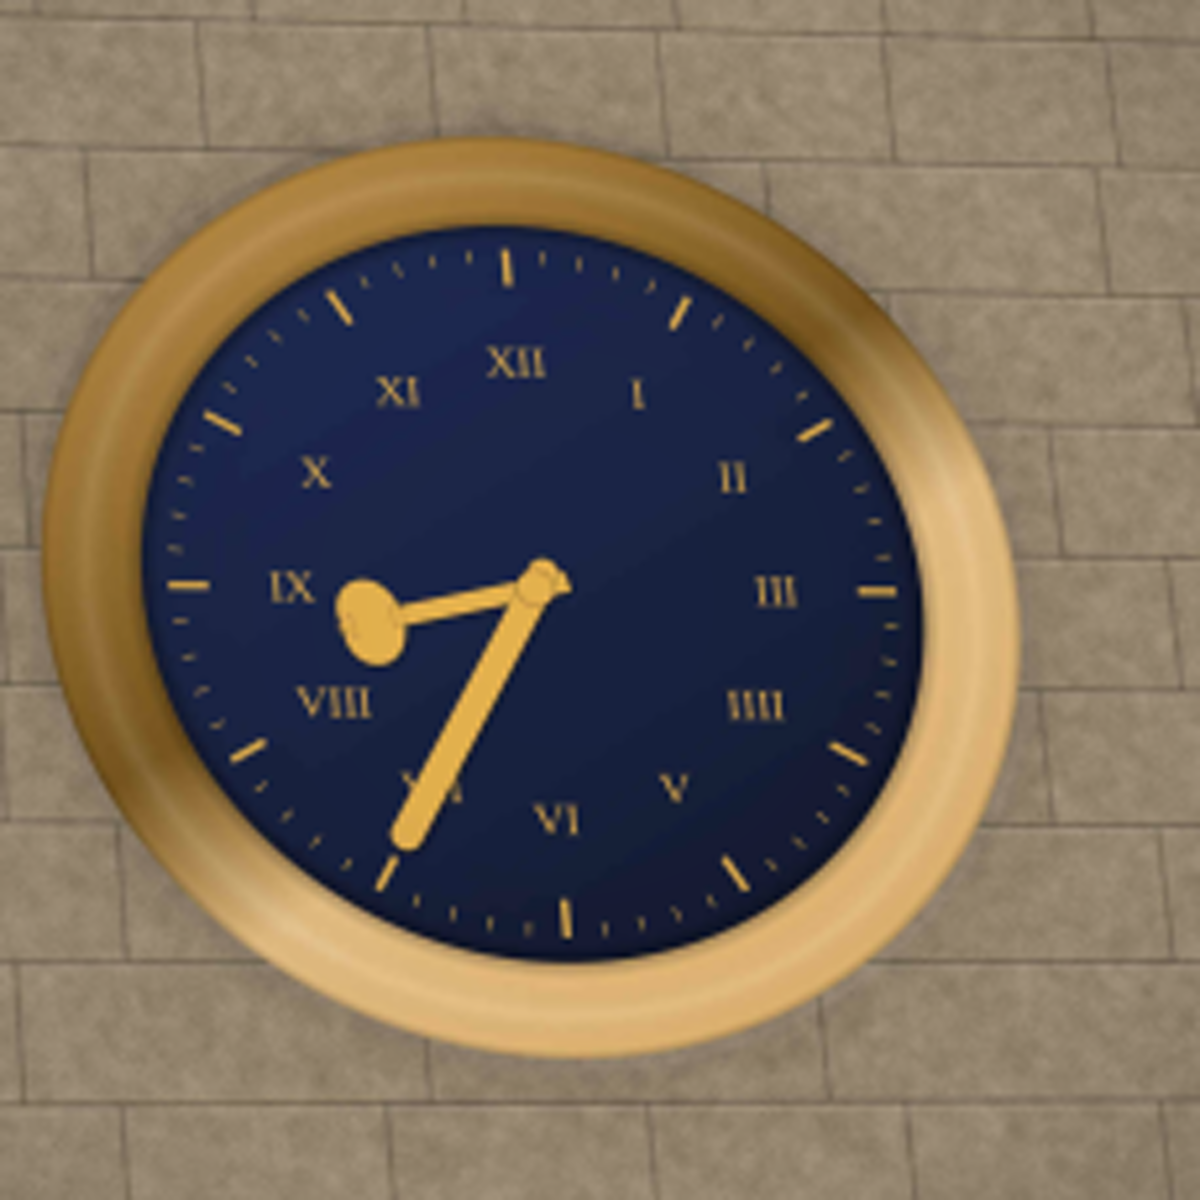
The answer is 8h35
